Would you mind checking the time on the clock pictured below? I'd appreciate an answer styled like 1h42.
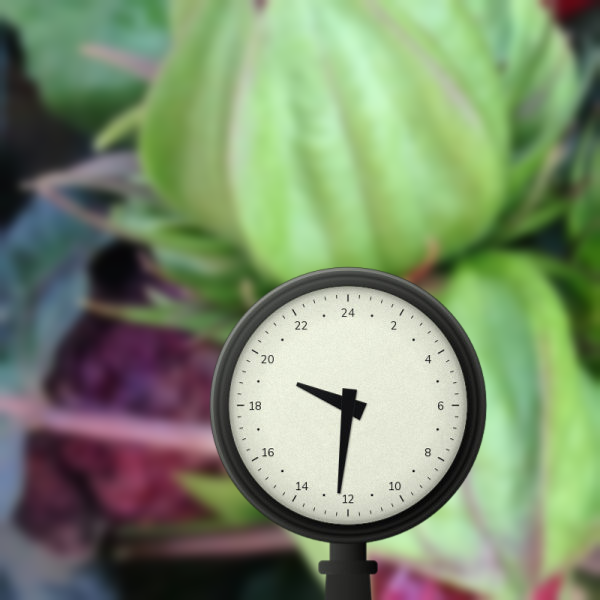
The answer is 19h31
